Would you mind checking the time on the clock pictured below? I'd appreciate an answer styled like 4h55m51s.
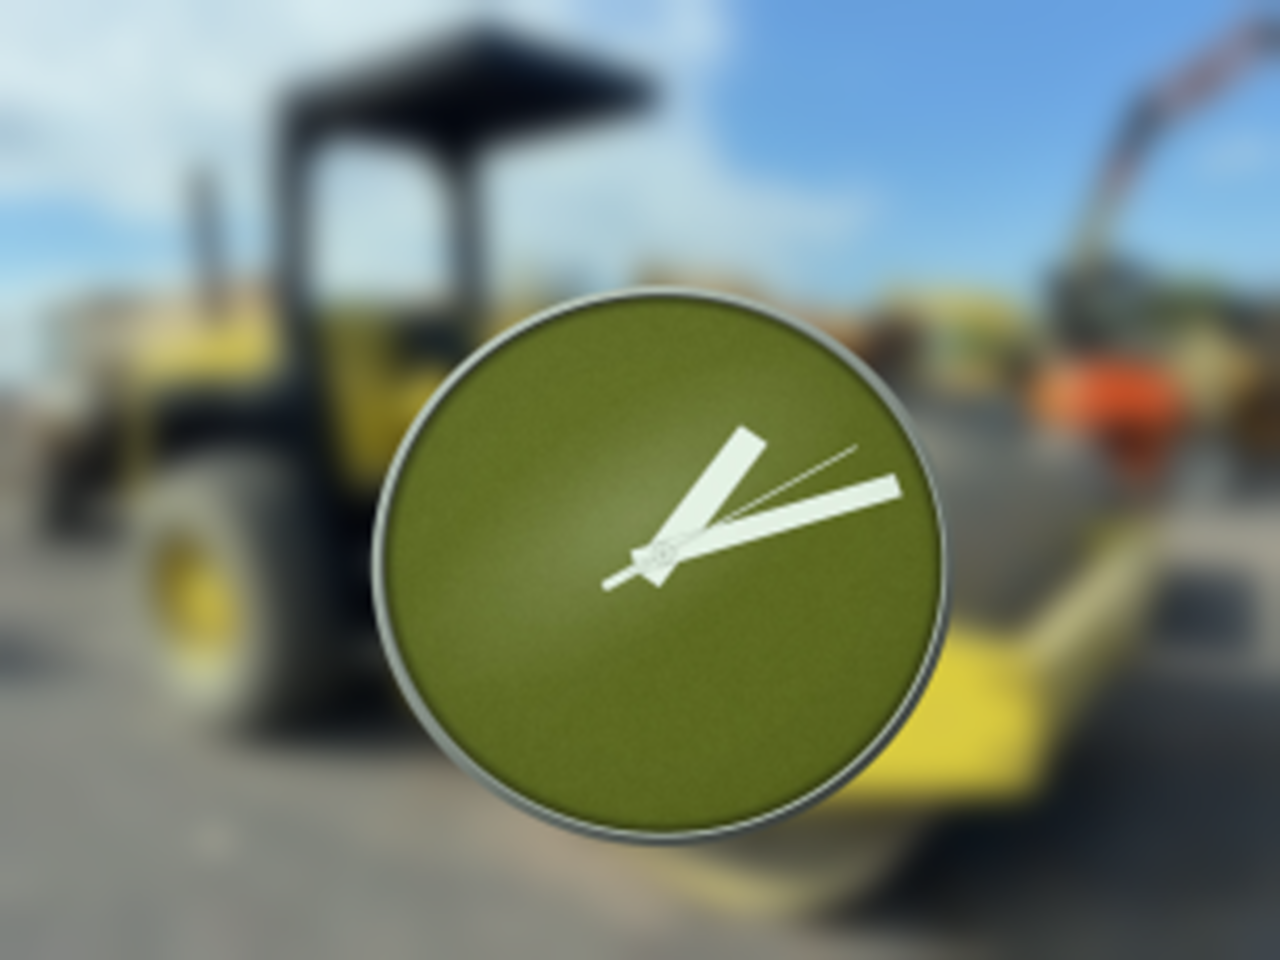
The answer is 1h12m10s
